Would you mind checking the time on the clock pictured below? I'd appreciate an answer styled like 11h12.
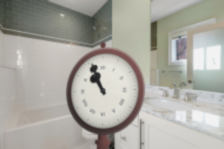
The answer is 10h56
